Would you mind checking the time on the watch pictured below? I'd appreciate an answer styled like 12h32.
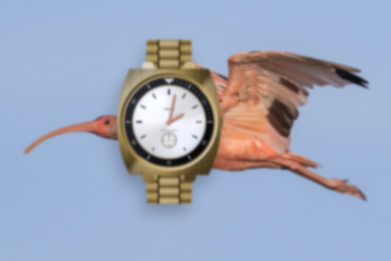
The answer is 2h02
